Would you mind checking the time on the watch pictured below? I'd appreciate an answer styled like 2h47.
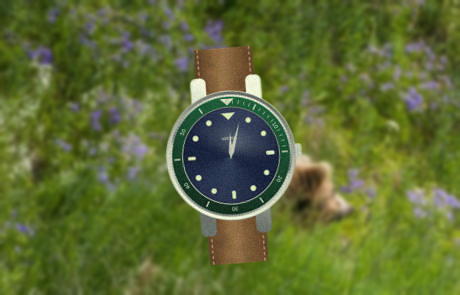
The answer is 12h03
